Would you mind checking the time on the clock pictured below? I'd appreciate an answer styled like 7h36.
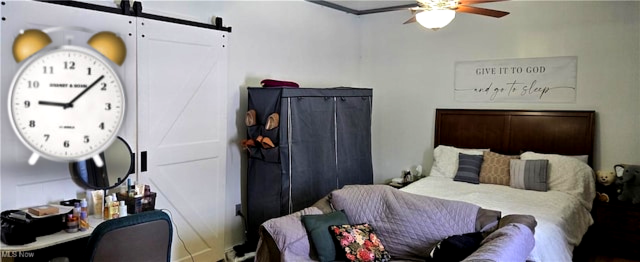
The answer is 9h08
